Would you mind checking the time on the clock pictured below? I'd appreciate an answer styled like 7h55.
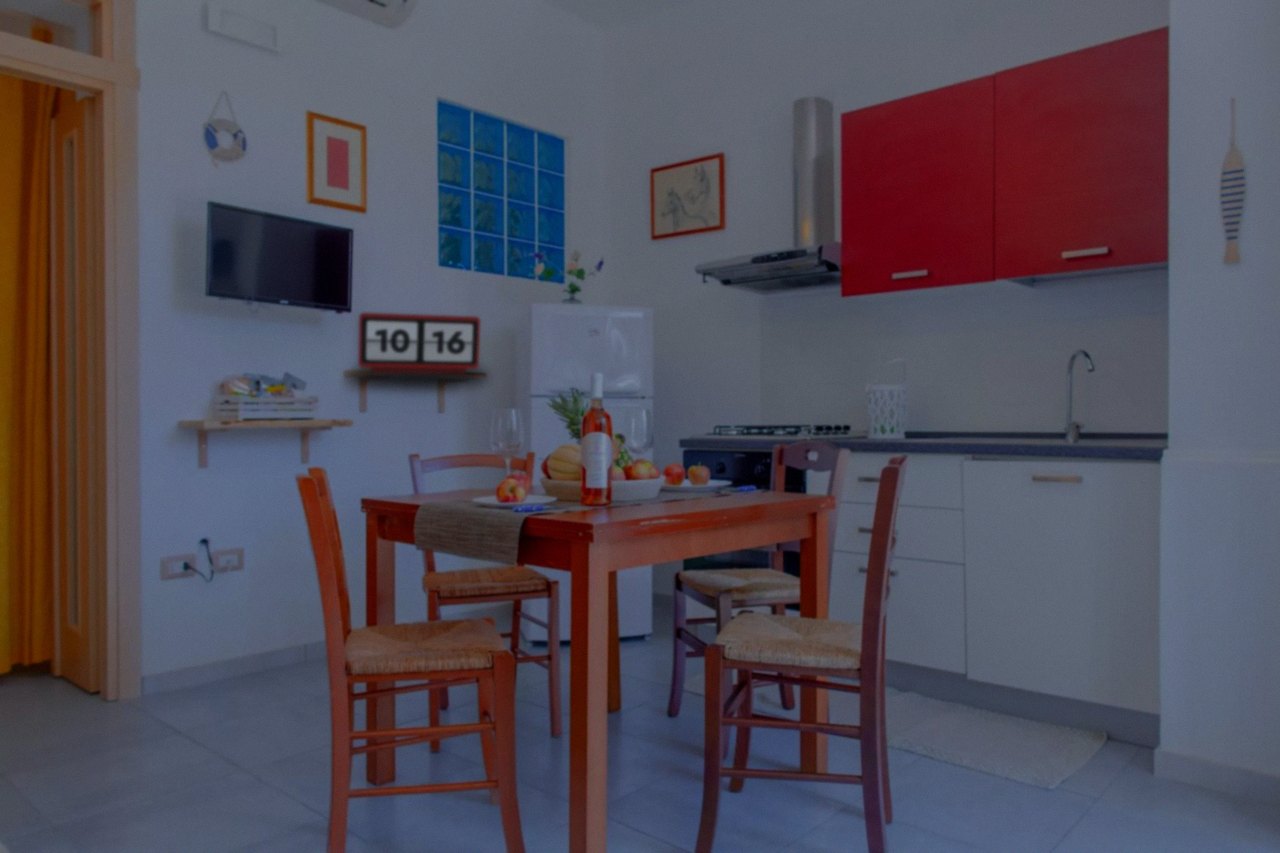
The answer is 10h16
